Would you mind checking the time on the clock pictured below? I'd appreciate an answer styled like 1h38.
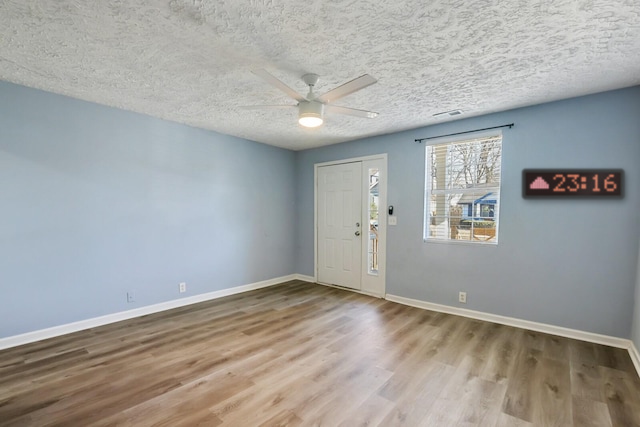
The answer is 23h16
